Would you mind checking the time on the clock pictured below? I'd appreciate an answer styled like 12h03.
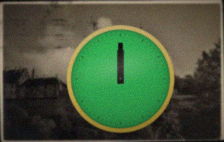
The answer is 12h00
